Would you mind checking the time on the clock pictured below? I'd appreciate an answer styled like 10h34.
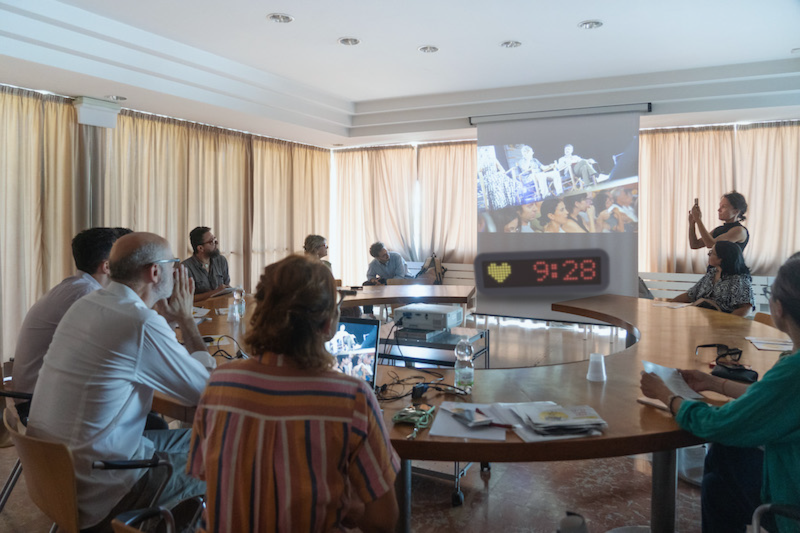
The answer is 9h28
